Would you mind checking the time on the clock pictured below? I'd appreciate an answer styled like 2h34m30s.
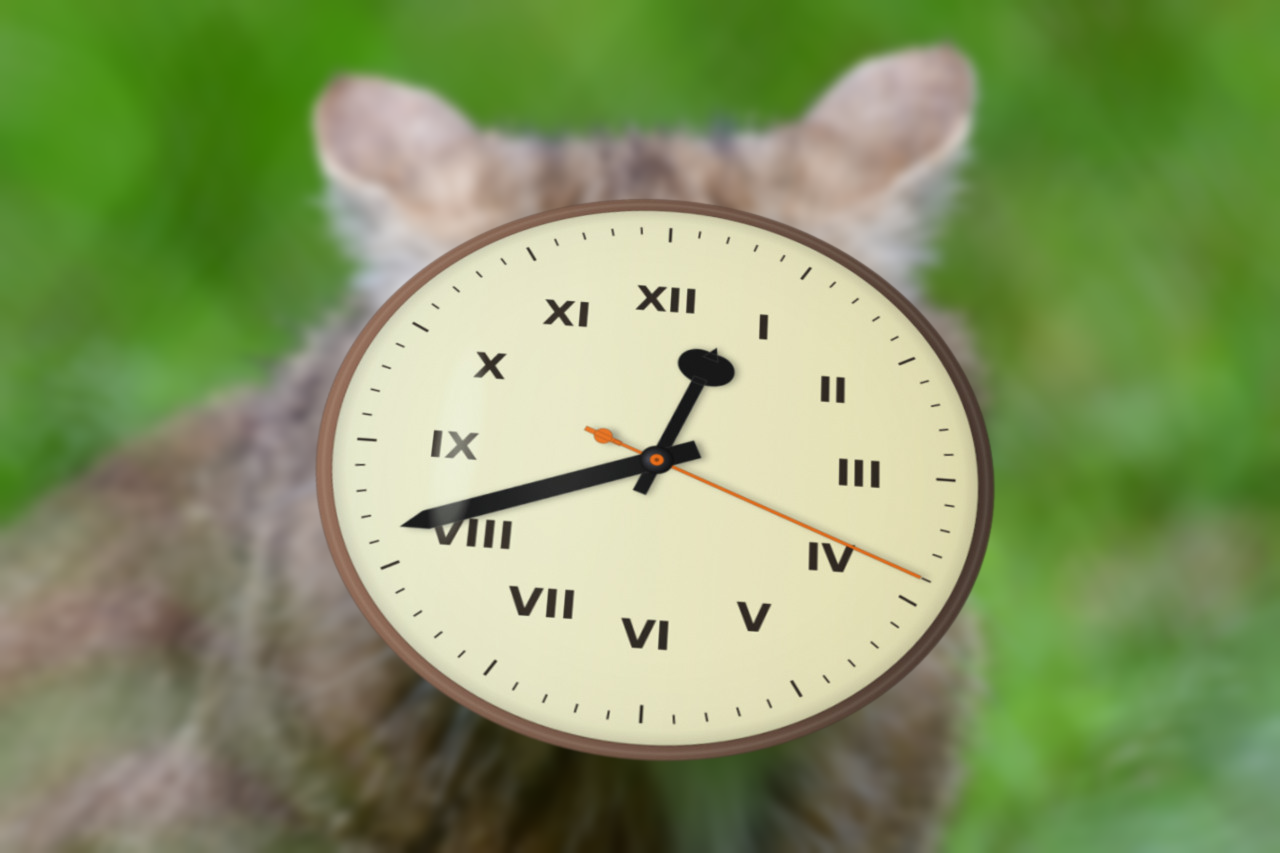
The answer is 12h41m19s
